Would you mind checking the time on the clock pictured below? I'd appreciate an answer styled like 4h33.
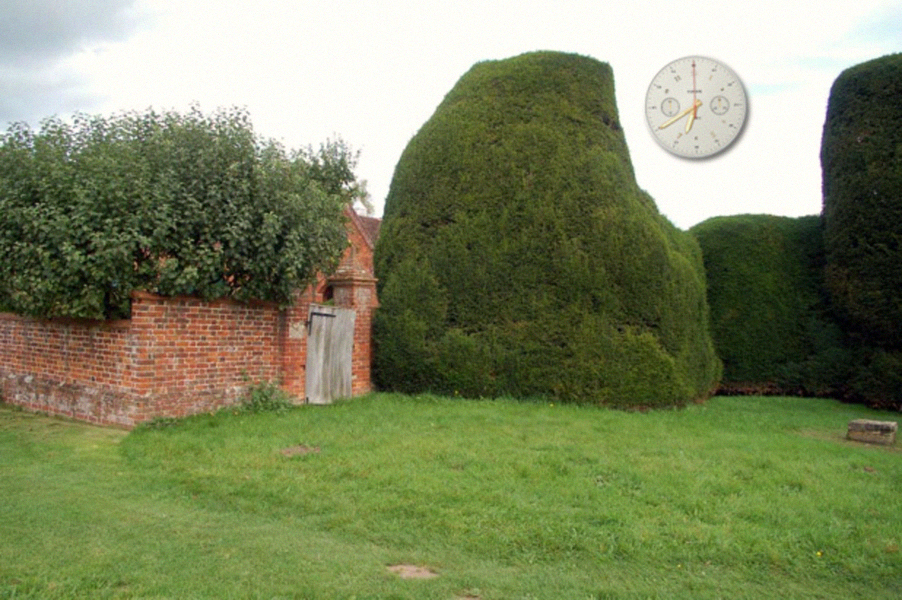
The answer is 6h40
